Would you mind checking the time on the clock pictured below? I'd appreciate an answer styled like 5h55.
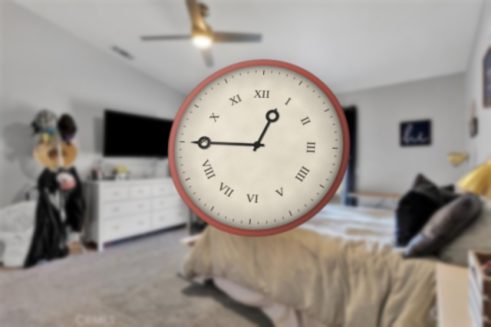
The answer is 12h45
